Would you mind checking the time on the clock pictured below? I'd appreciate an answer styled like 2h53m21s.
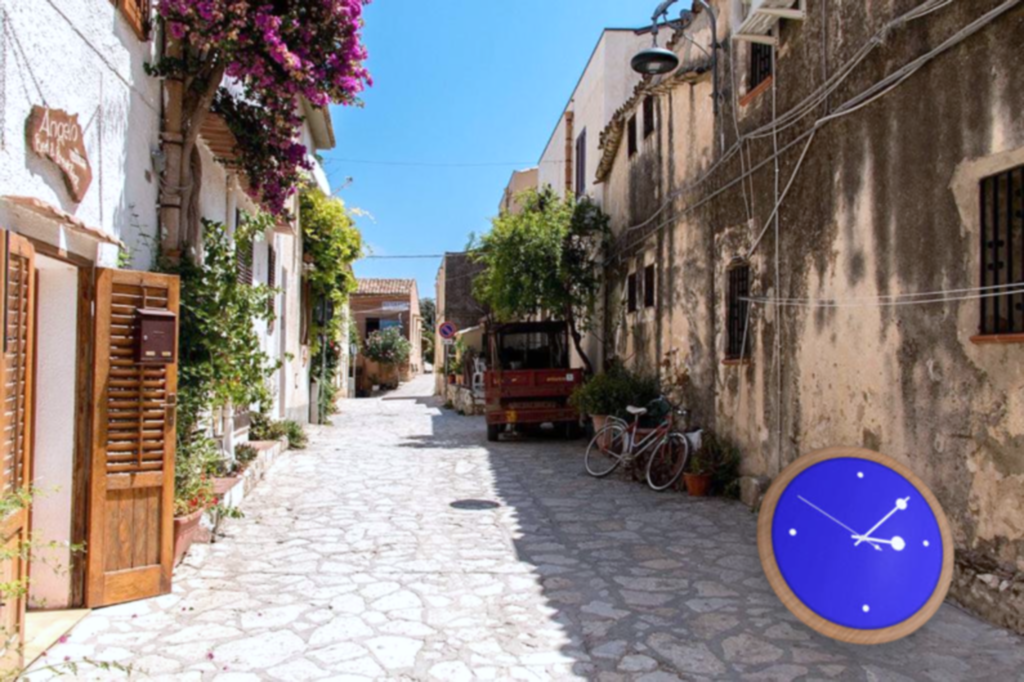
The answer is 3h07m50s
